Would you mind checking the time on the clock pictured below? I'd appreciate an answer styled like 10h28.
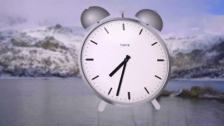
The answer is 7h33
